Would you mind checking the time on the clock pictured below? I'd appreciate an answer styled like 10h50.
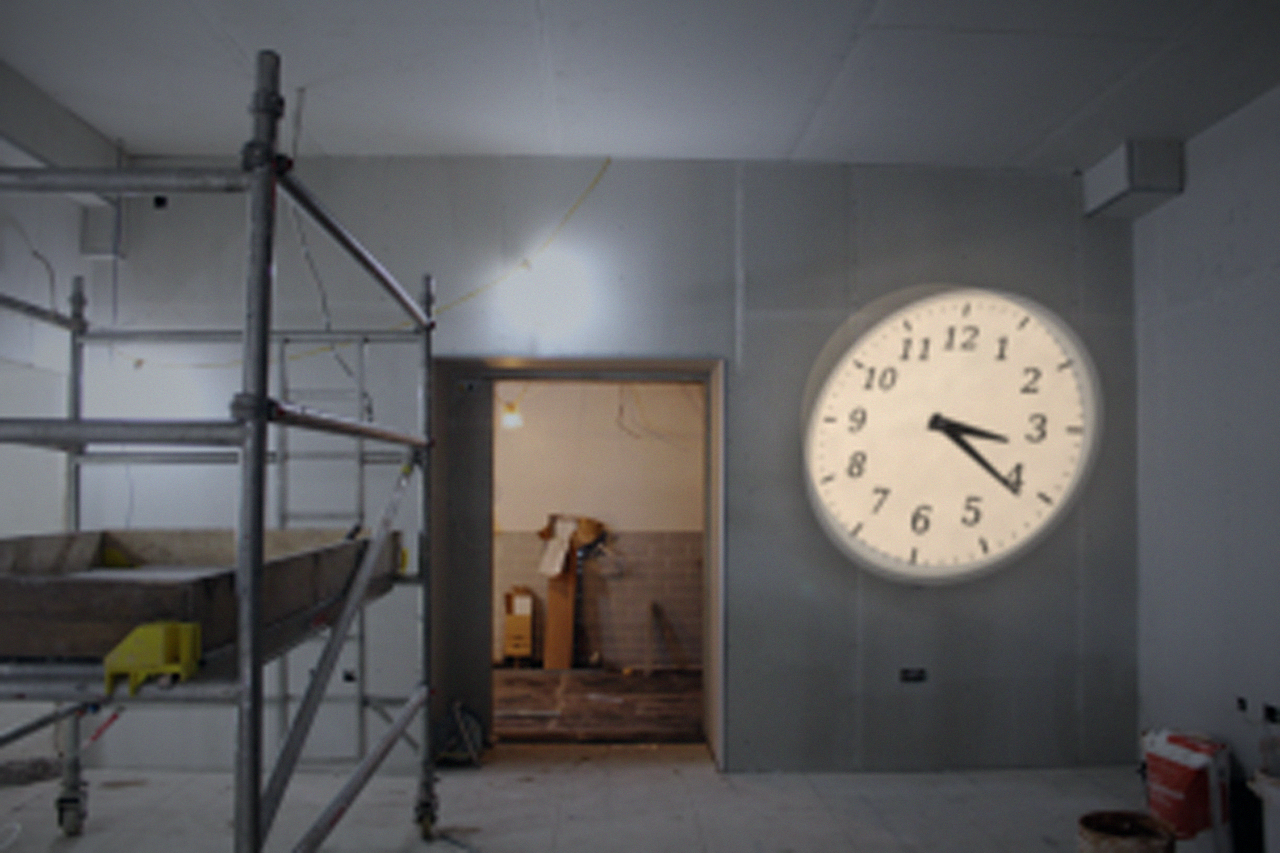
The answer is 3h21
